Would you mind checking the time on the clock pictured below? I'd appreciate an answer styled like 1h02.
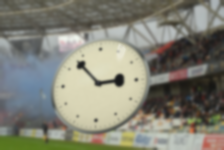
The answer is 2h53
